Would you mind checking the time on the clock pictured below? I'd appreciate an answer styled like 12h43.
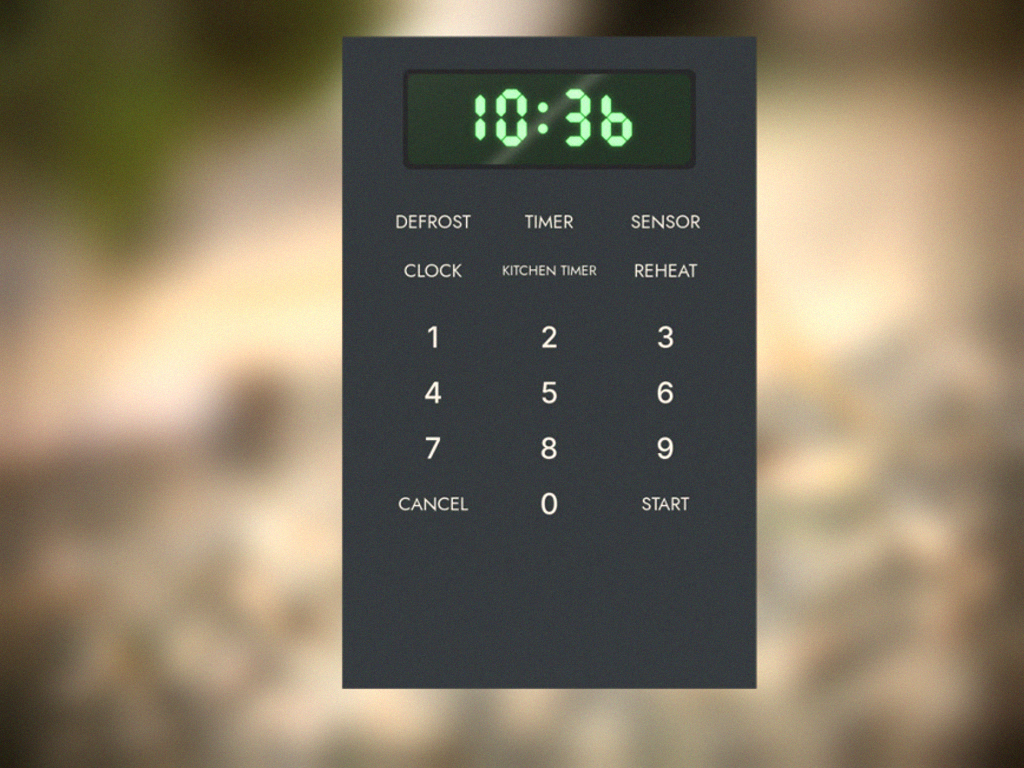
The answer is 10h36
